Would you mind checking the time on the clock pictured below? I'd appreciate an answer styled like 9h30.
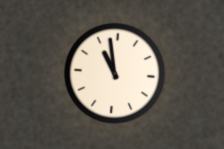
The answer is 10h58
